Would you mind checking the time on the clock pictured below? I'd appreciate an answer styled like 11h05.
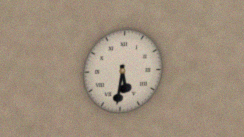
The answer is 5h31
